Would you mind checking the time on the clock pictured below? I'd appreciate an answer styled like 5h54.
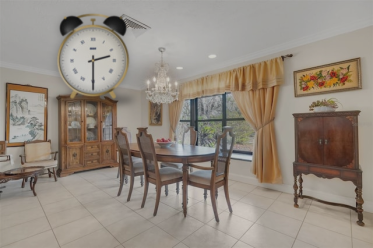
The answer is 2h30
